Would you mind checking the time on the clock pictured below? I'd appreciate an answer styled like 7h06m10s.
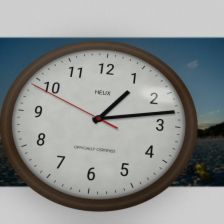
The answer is 1h12m49s
